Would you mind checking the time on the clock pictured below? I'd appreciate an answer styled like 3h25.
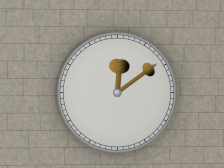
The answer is 12h09
